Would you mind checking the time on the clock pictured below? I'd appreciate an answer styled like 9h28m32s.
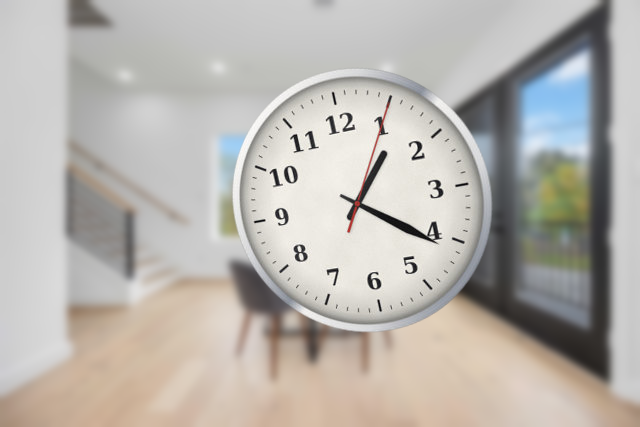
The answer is 1h21m05s
